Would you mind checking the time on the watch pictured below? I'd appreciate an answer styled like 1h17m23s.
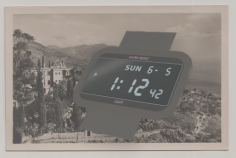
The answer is 1h12m42s
